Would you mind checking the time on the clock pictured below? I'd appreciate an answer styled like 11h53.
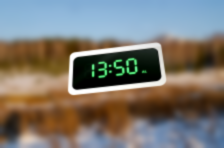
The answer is 13h50
